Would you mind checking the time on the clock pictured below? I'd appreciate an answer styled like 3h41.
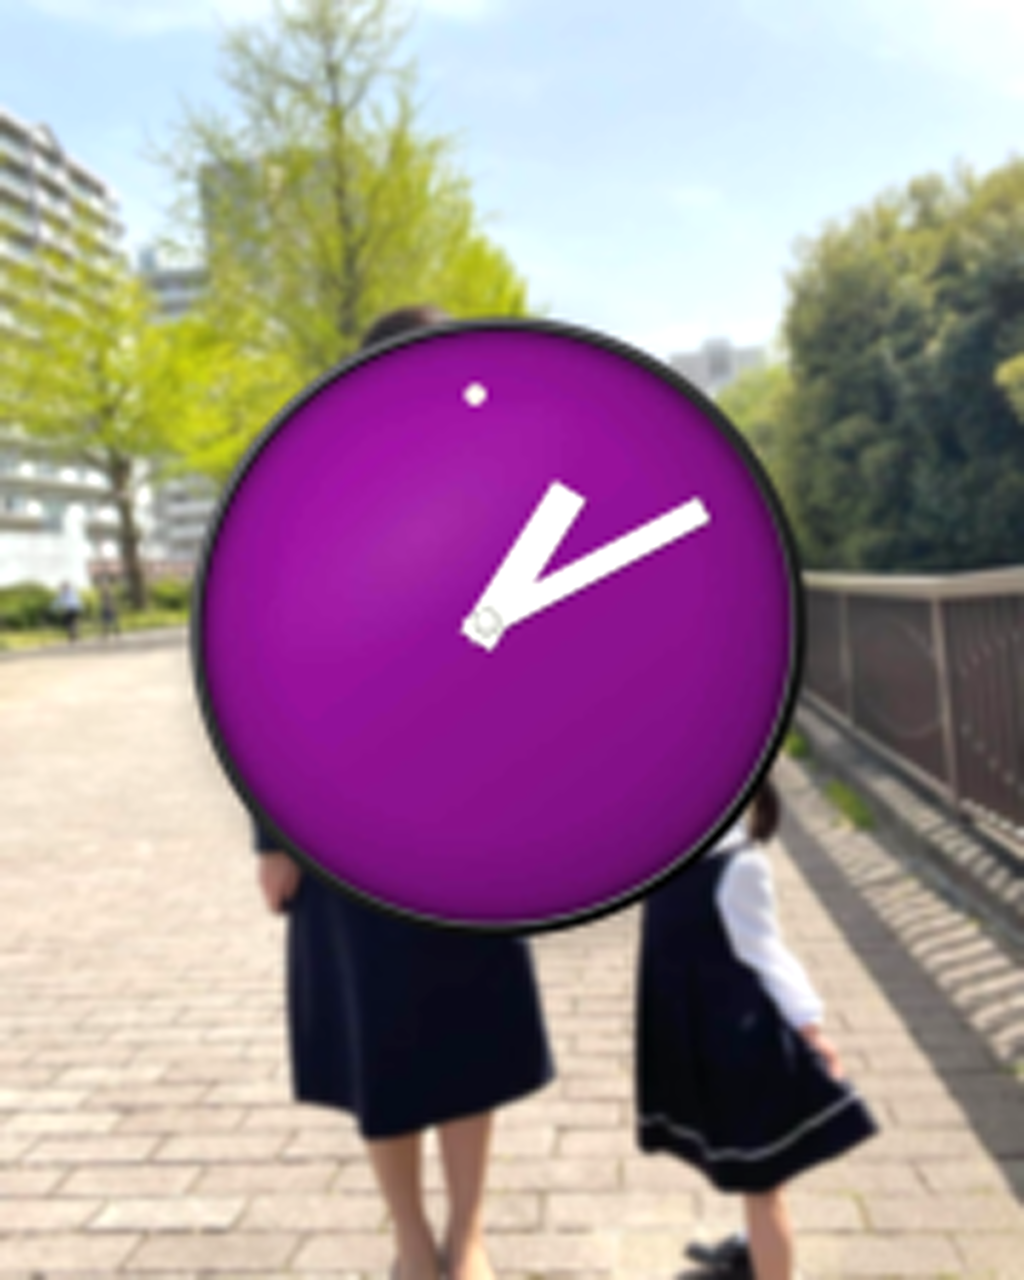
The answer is 1h11
